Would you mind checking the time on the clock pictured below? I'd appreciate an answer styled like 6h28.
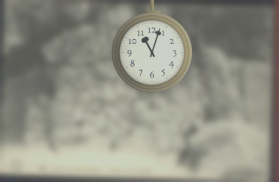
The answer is 11h03
